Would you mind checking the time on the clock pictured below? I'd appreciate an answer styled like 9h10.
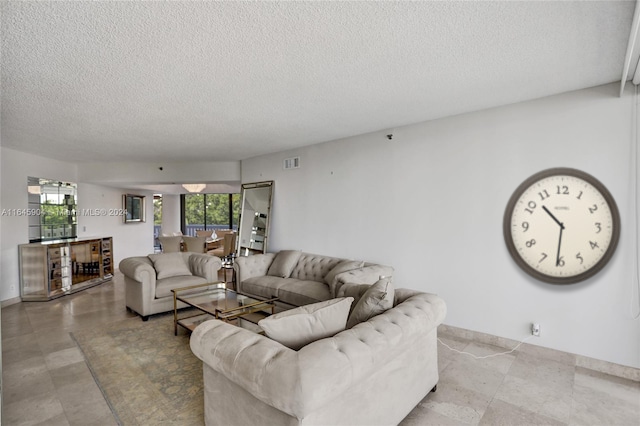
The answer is 10h31
